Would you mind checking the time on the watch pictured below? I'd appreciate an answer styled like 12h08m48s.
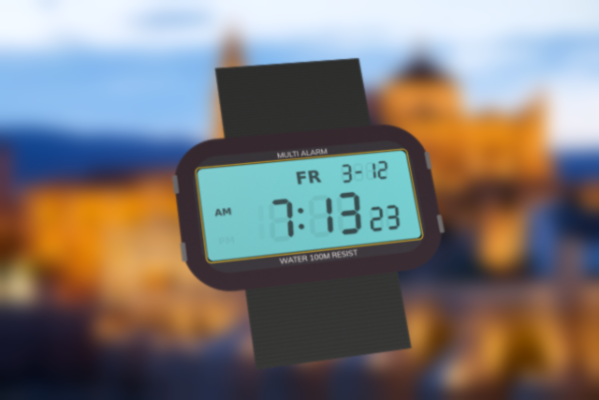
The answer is 7h13m23s
